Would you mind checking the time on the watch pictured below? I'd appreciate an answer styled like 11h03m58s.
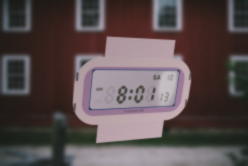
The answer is 8h01m13s
